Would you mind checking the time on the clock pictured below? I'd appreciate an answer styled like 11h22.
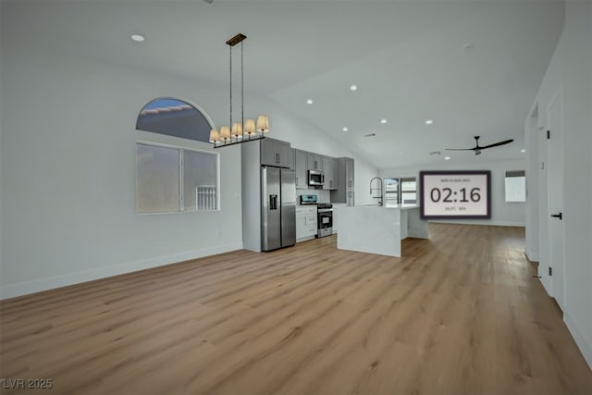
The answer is 2h16
